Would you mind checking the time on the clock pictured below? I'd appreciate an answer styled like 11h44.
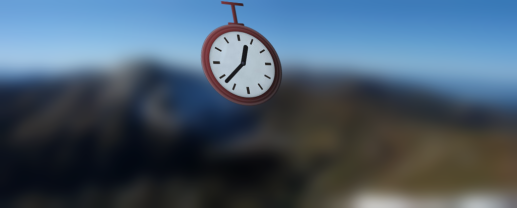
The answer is 12h38
